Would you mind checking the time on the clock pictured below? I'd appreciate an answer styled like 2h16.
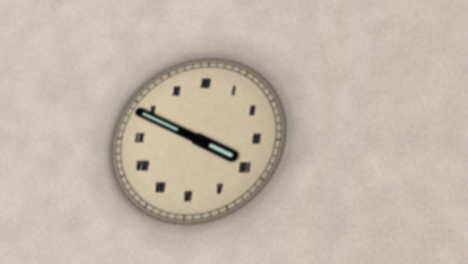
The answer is 3h49
